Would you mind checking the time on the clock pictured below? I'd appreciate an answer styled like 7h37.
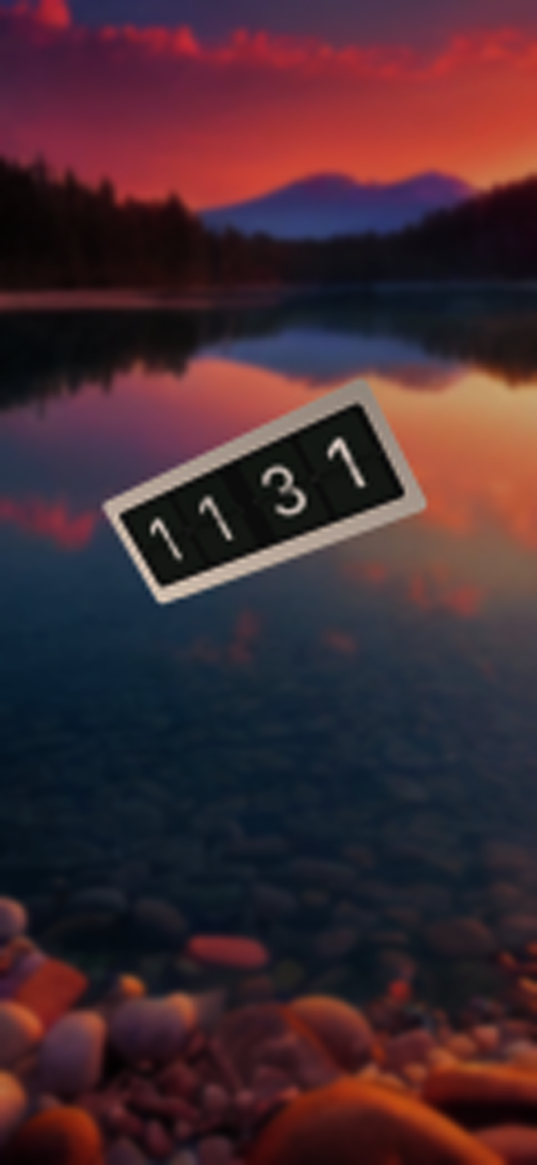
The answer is 11h31
